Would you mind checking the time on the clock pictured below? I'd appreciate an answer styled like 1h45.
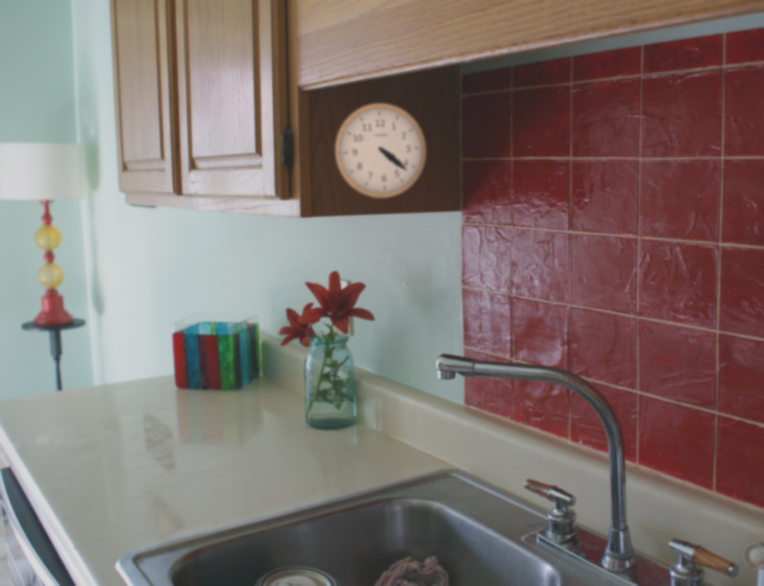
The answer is 4h22
